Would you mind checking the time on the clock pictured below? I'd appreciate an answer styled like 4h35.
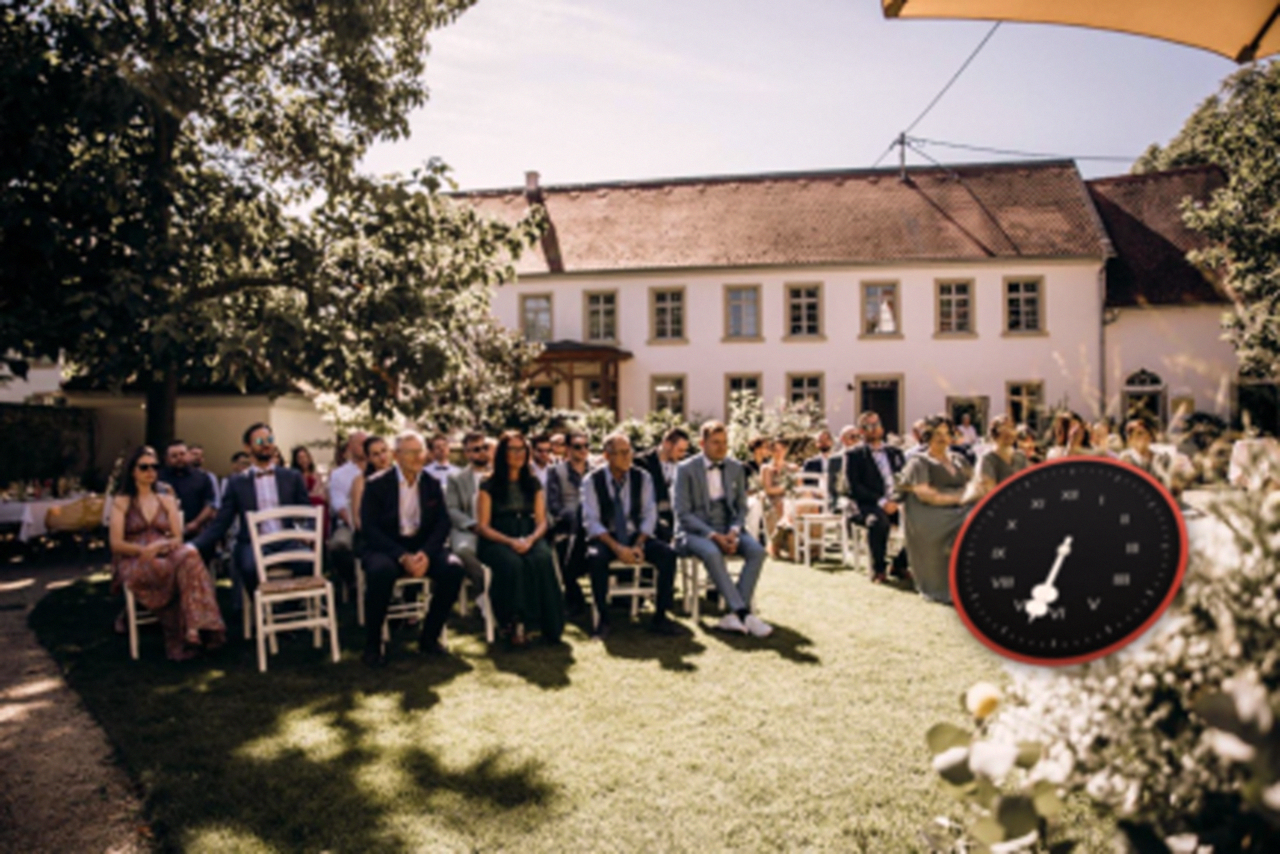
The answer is 6h33
